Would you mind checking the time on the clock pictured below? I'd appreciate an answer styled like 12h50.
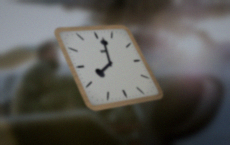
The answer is 8h02
